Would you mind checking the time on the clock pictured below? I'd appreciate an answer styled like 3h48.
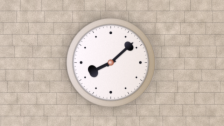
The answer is 8h08
